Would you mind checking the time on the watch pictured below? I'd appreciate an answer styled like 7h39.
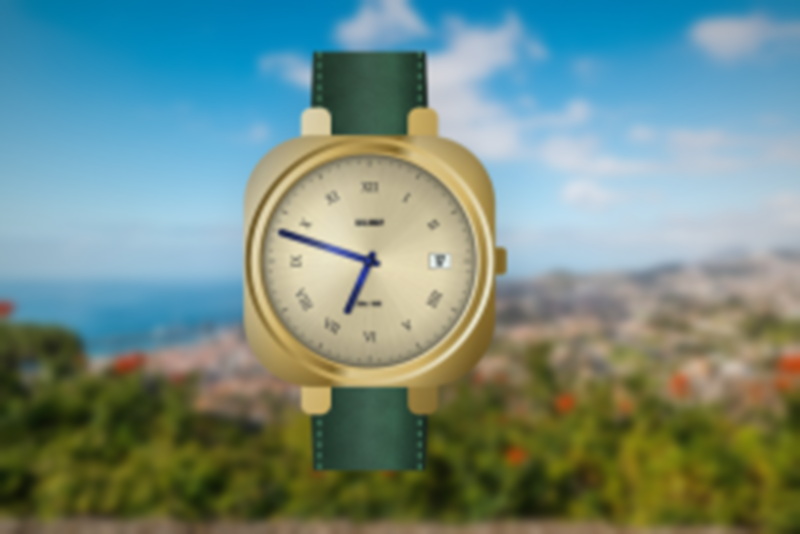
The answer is 6h48
